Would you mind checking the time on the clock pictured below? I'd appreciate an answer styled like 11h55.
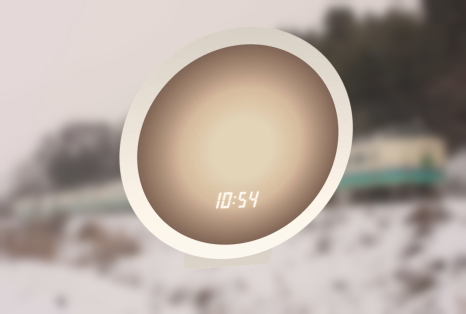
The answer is 10h54
